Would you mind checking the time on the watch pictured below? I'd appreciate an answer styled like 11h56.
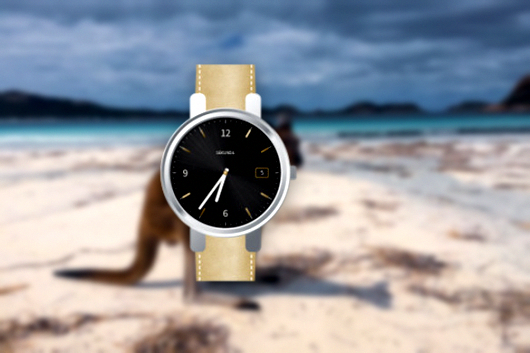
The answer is 6h36
